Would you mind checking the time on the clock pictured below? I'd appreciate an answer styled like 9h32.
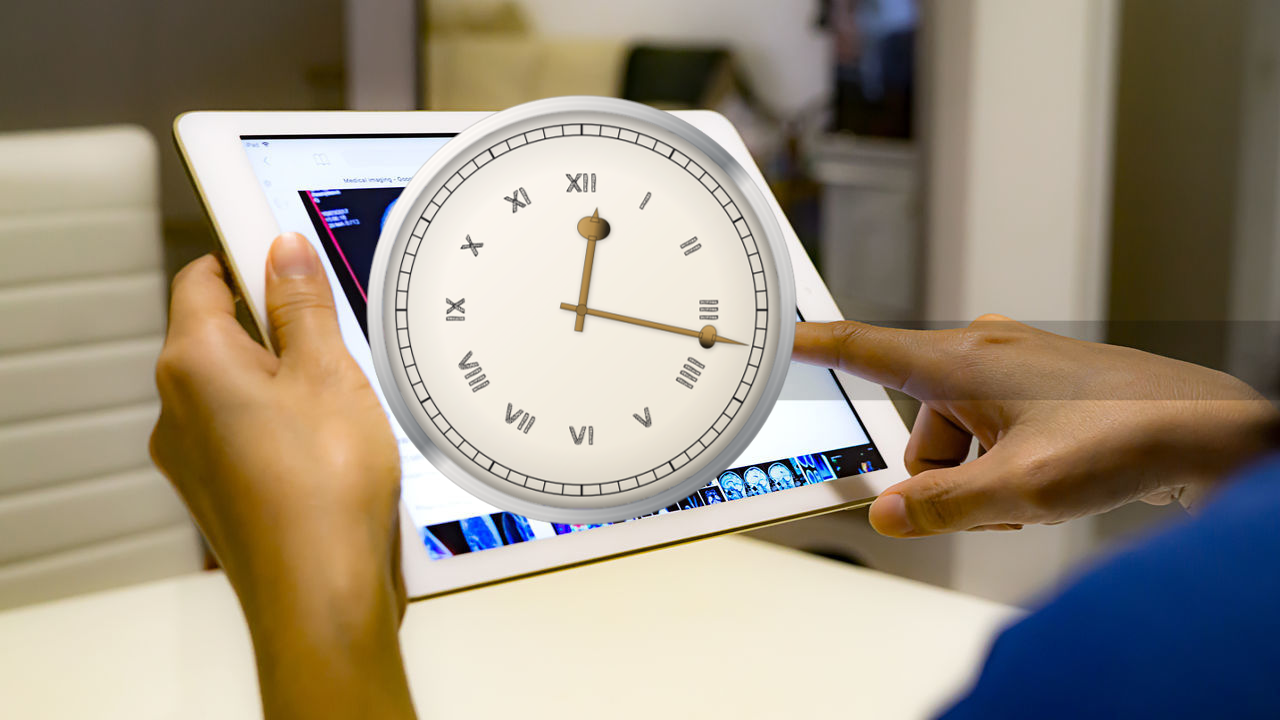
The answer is 12h17
